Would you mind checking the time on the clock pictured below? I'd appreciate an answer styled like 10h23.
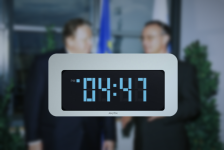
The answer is 4h47
